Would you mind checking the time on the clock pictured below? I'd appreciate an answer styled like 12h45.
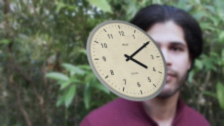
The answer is 4h10
